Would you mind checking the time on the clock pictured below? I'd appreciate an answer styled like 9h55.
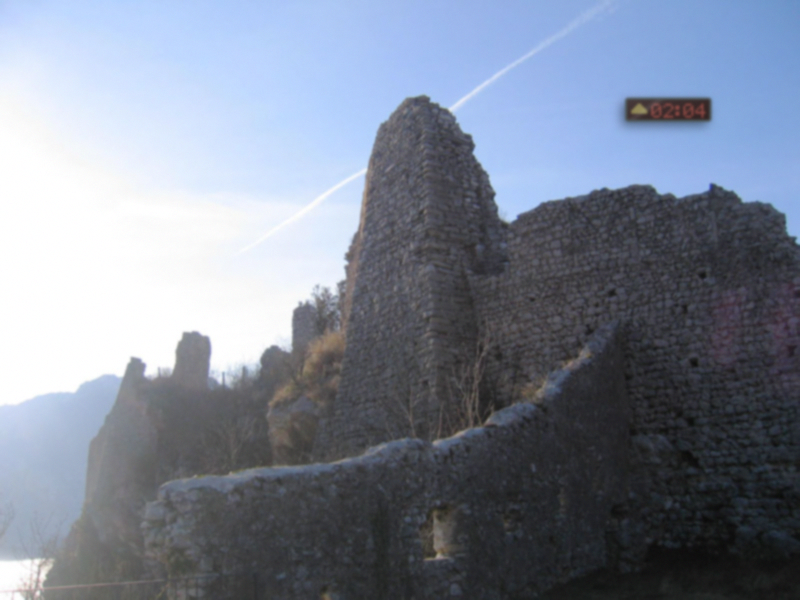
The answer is 2h04
